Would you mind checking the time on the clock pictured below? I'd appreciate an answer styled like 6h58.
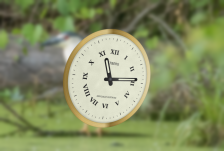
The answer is 11h14
